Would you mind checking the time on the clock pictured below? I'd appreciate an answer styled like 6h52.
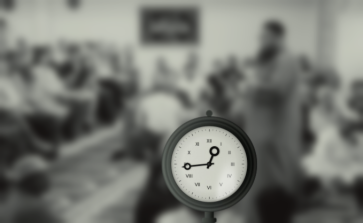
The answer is 12h44
